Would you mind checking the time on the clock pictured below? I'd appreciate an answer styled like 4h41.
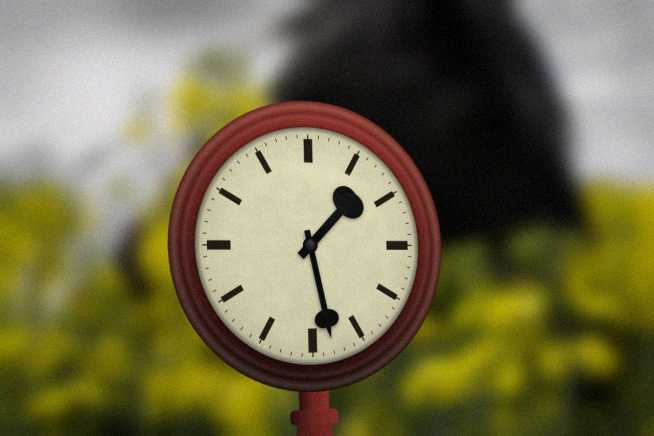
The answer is 1h28
